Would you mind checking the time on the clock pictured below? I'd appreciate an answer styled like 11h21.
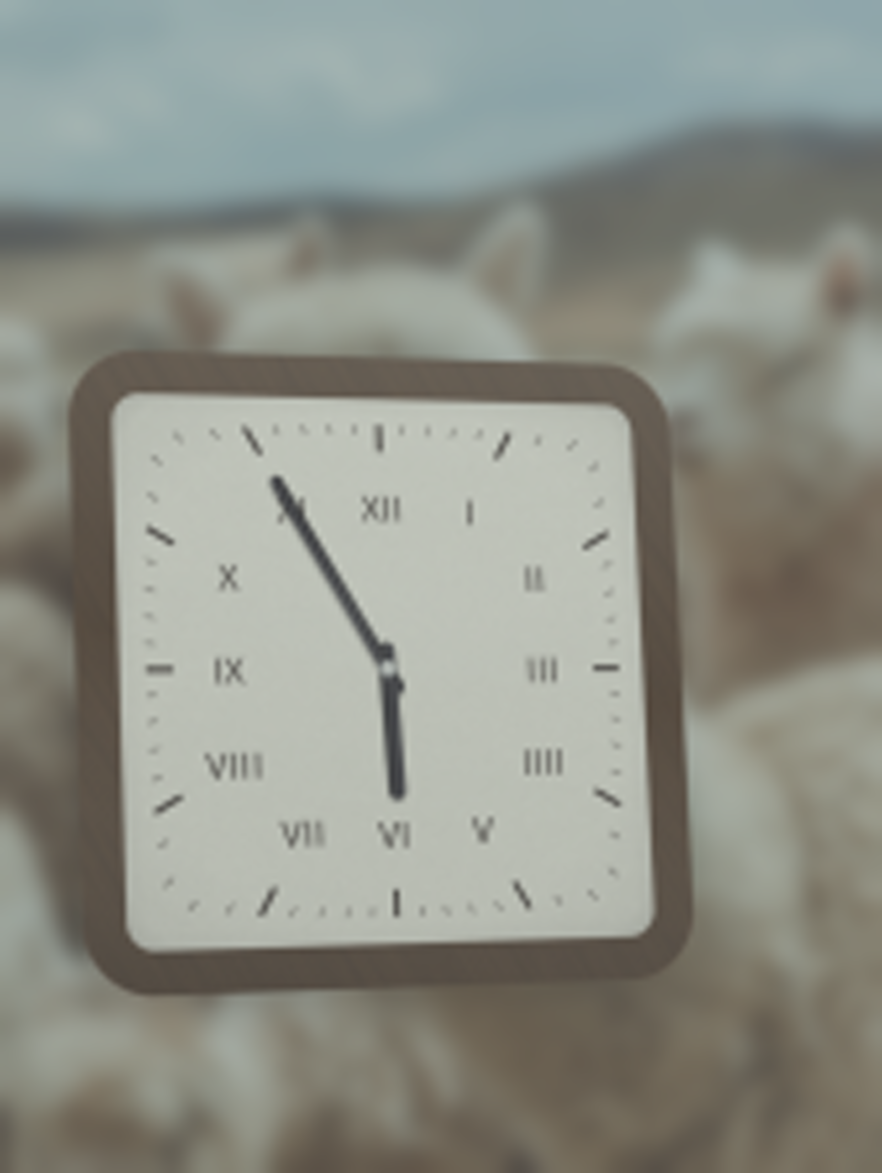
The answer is 5h55
